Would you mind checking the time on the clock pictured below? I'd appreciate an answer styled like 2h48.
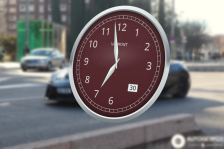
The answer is 6h58
